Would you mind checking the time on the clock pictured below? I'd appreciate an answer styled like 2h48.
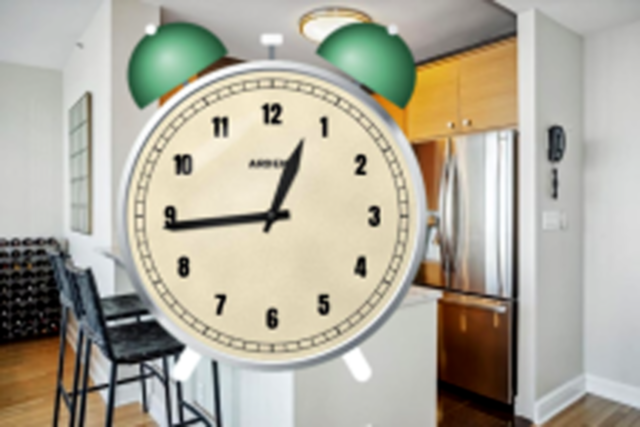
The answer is 12h44
